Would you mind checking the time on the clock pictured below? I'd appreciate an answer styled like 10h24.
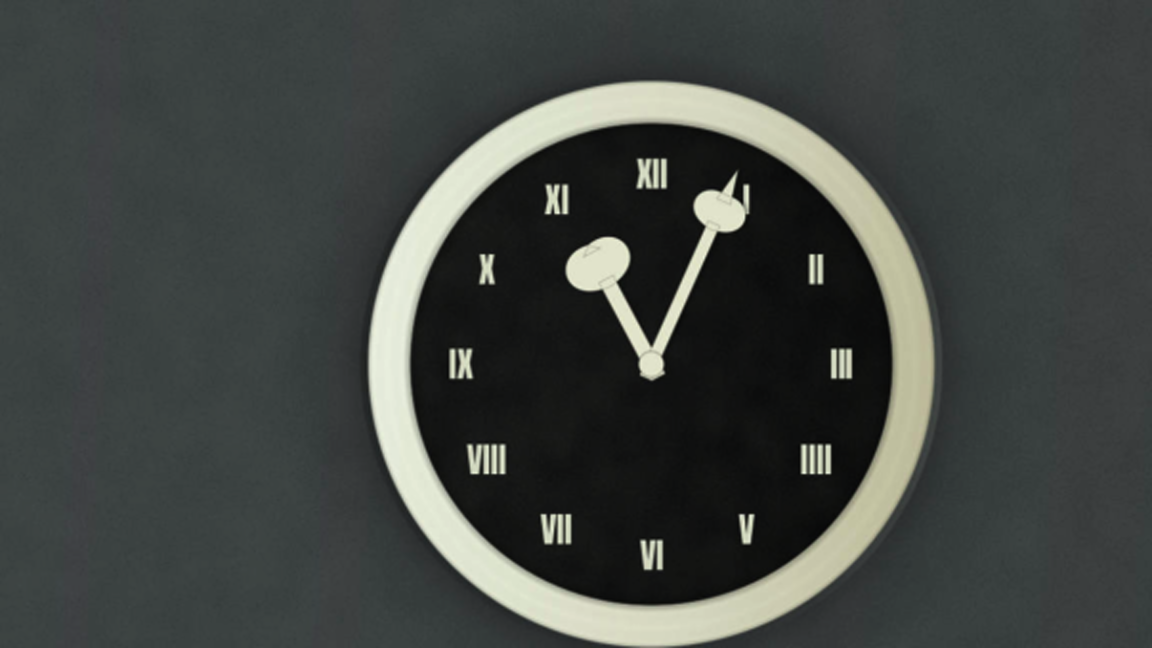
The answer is 11h04
